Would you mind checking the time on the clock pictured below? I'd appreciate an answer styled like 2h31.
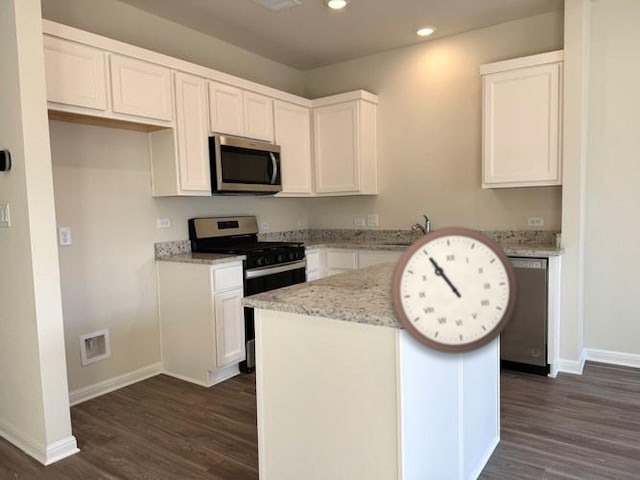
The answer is 10h55
